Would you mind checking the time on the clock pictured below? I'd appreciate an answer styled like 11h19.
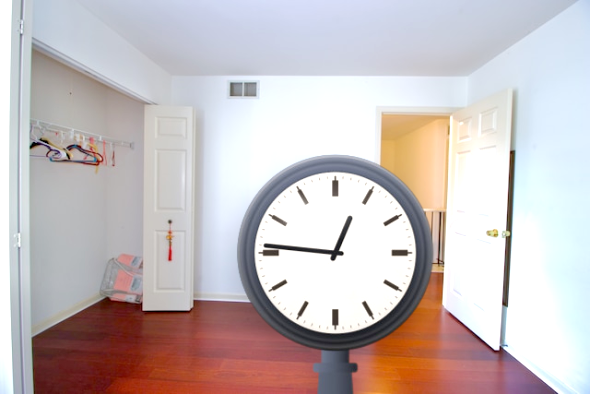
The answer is 12h46
